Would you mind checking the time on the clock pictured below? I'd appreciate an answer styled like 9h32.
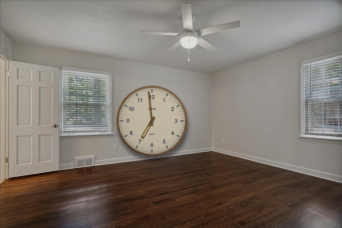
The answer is 6h59
